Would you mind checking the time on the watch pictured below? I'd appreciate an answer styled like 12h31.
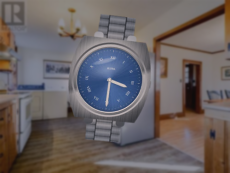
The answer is 3h30
